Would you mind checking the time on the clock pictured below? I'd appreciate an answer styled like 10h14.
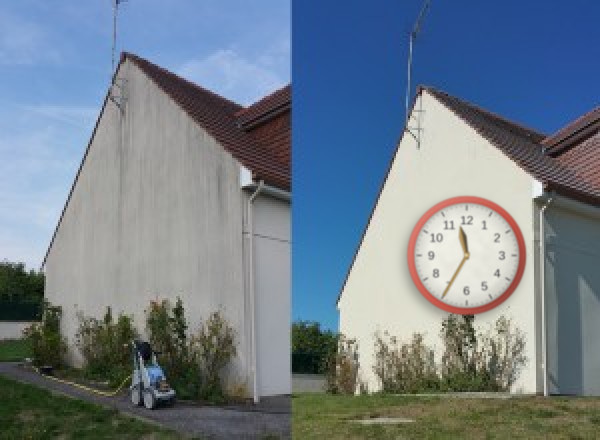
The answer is 11h35
